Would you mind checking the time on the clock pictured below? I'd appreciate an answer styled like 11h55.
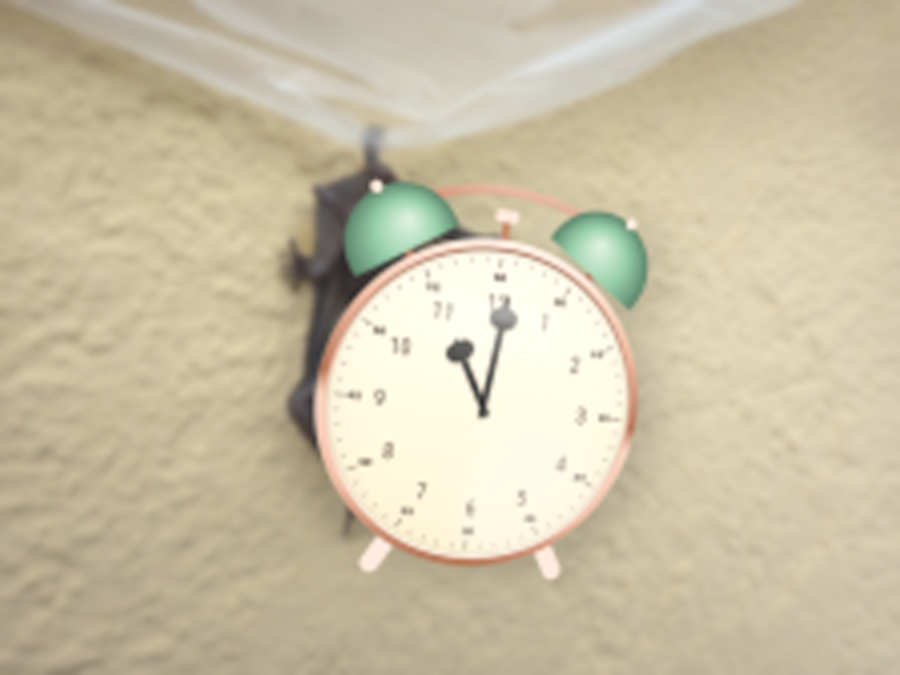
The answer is 11h01
